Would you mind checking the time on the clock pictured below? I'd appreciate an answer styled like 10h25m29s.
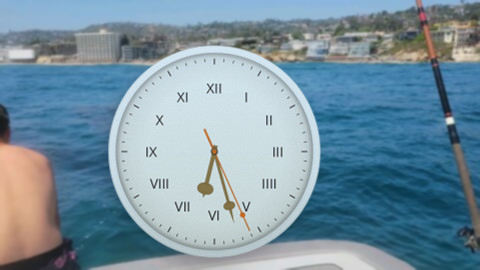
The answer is 6h27m26s
